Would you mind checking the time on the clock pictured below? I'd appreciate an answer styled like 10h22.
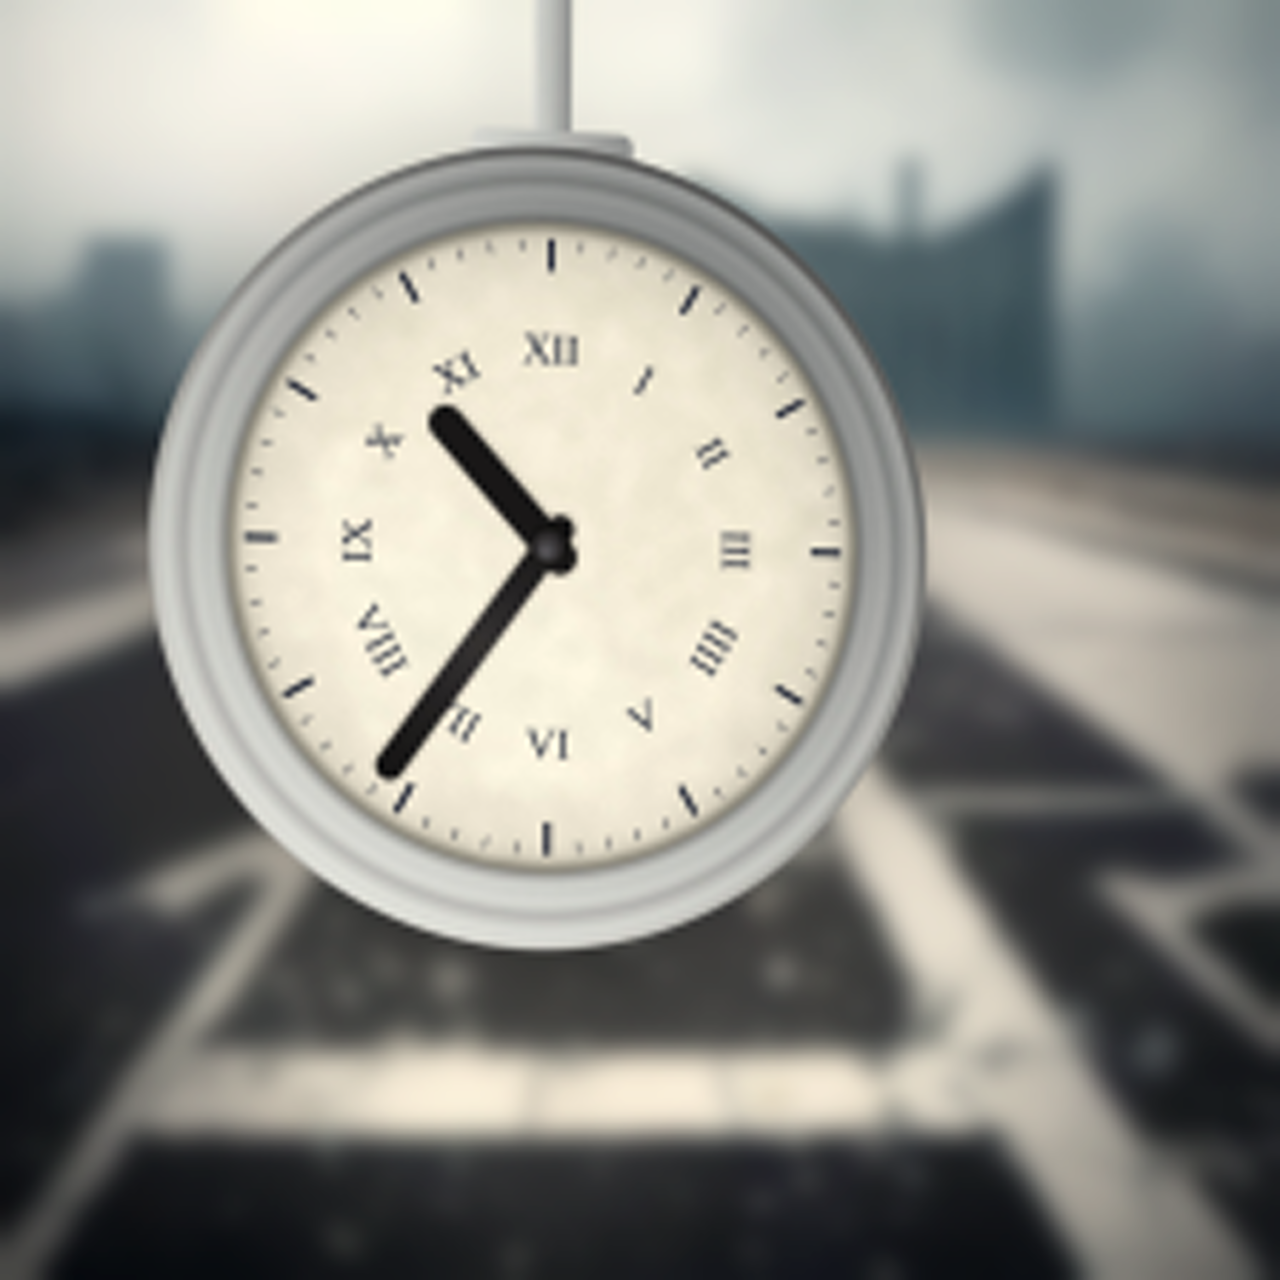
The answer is 10h36
